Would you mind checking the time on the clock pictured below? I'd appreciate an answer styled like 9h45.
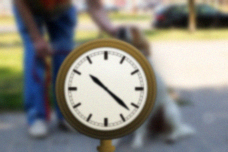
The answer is 10h22
